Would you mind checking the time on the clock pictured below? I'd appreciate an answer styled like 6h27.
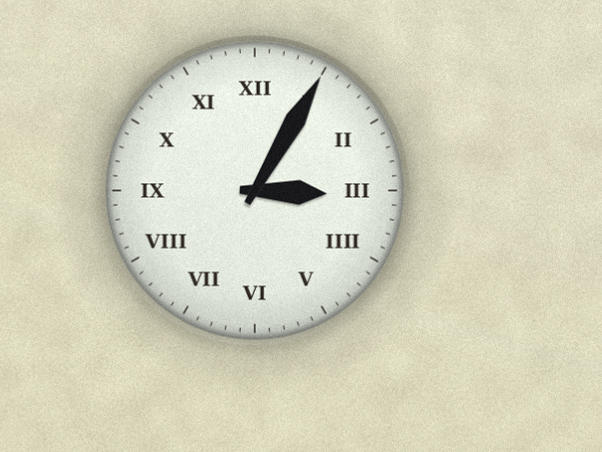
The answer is 3h05
